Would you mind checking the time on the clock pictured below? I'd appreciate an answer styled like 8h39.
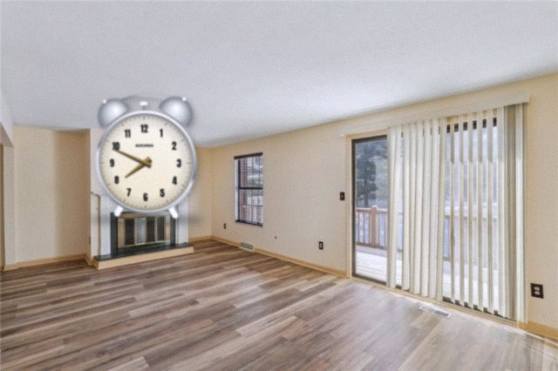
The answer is 7h49
